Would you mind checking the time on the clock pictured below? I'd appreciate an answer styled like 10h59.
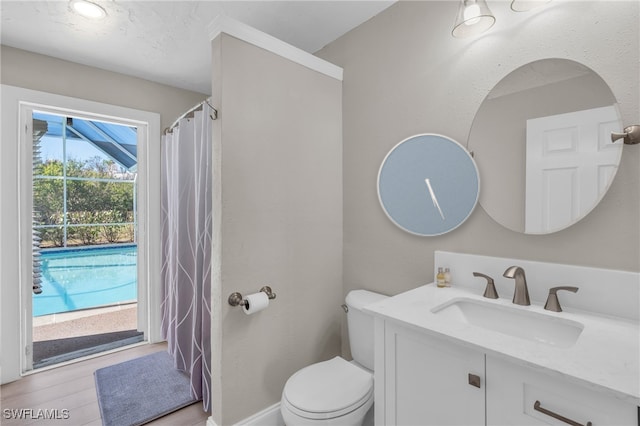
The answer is 5h26
